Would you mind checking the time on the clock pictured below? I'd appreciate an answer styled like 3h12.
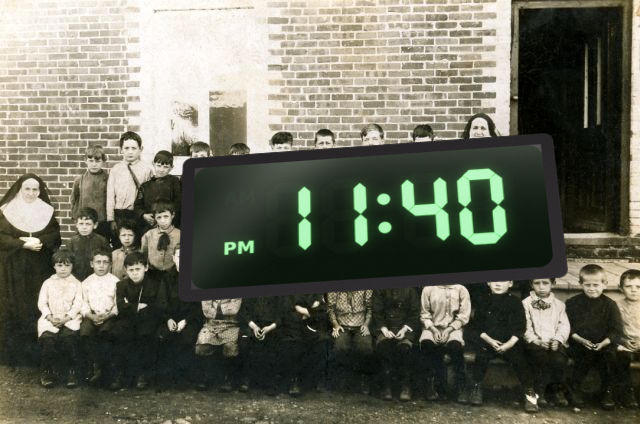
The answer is 11h40
